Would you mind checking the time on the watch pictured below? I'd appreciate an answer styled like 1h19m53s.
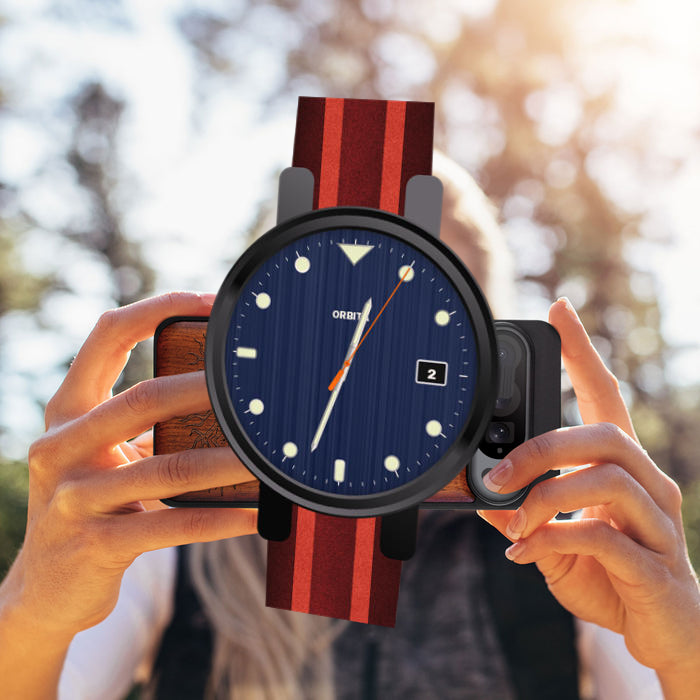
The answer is 12h33m05s
